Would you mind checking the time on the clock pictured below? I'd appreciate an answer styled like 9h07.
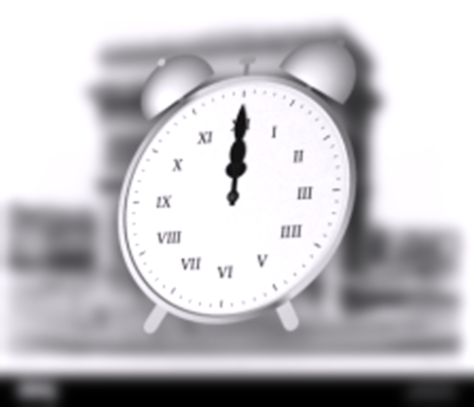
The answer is 12h00
